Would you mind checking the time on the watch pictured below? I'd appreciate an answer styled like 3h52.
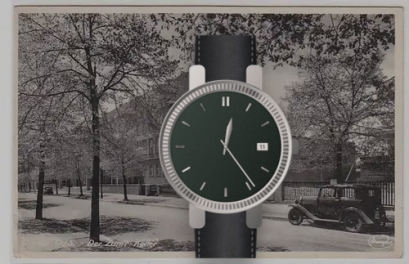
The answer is 12h24
